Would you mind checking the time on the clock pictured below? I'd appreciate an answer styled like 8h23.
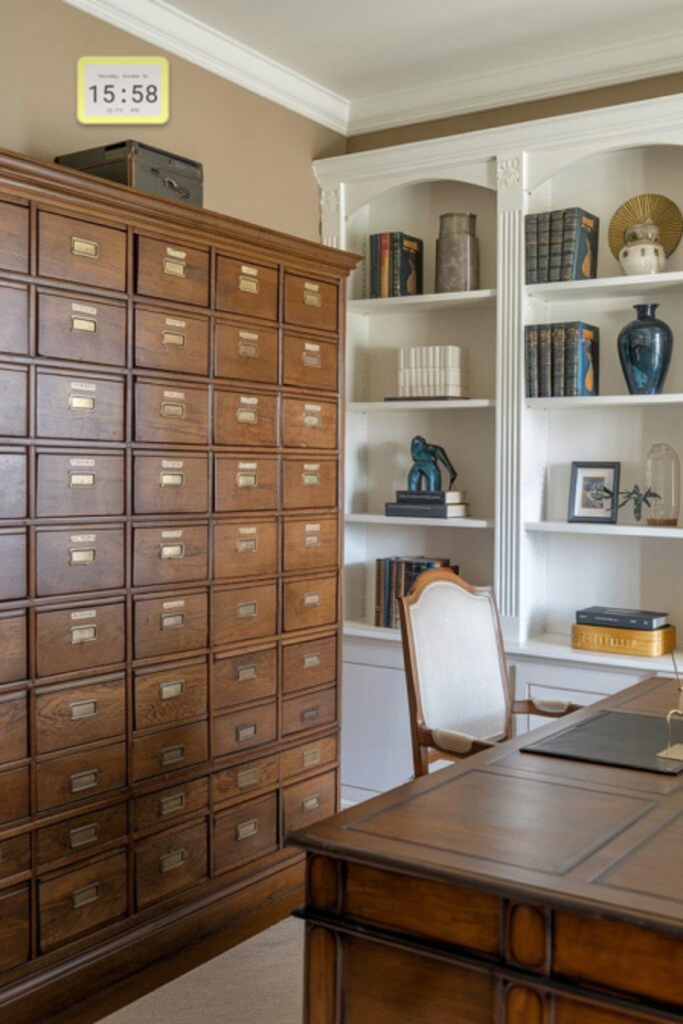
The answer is 15h58
